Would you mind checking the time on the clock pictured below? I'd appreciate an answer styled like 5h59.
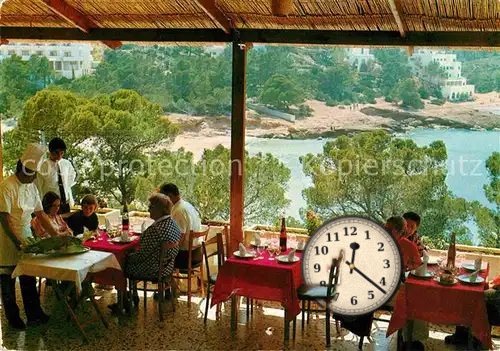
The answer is 12h22
